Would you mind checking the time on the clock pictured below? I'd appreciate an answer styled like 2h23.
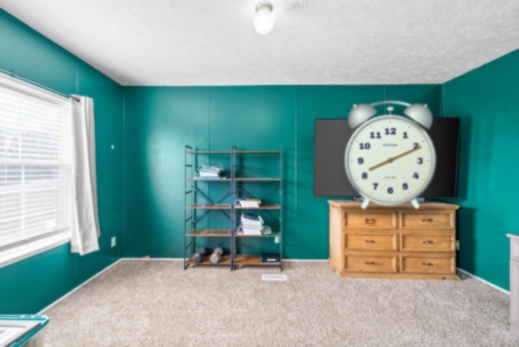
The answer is 8h11
